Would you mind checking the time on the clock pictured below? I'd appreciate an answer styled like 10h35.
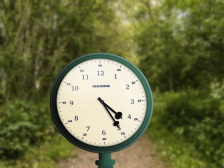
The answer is 4h25
